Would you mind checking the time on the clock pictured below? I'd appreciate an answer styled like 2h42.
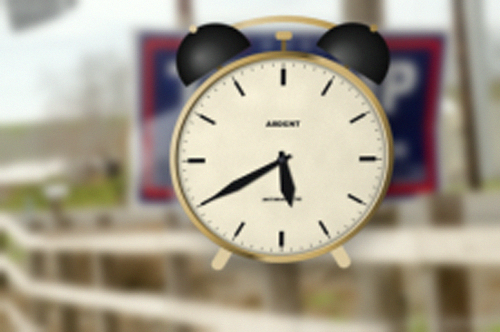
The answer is 5h40
